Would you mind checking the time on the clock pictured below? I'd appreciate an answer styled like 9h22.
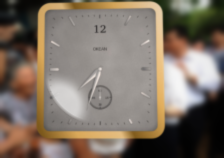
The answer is 7h33
